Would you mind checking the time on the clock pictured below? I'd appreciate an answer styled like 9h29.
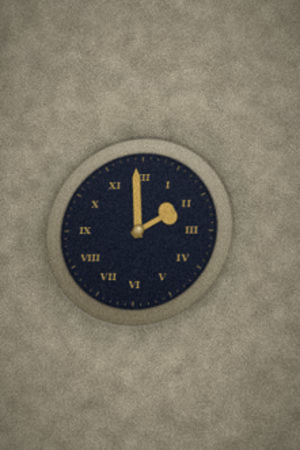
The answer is 1h59
